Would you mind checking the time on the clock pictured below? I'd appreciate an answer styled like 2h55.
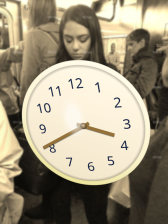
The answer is 3h41
